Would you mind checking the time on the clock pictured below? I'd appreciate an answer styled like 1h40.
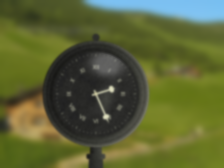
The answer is 2h26
